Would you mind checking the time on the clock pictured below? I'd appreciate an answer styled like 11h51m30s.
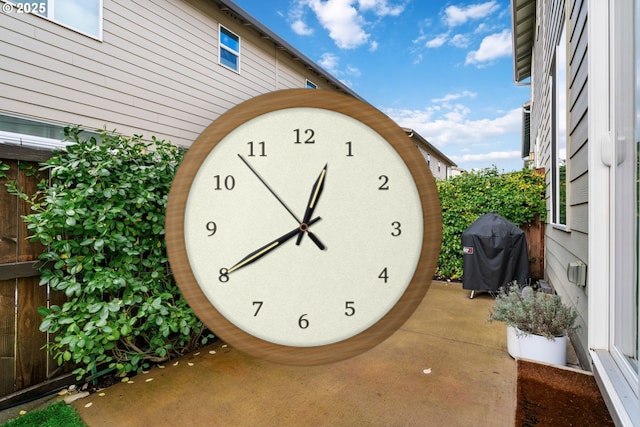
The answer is 12h39m53s
